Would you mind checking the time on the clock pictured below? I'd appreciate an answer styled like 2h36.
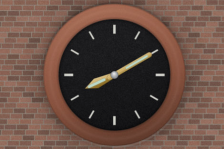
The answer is 8h10
